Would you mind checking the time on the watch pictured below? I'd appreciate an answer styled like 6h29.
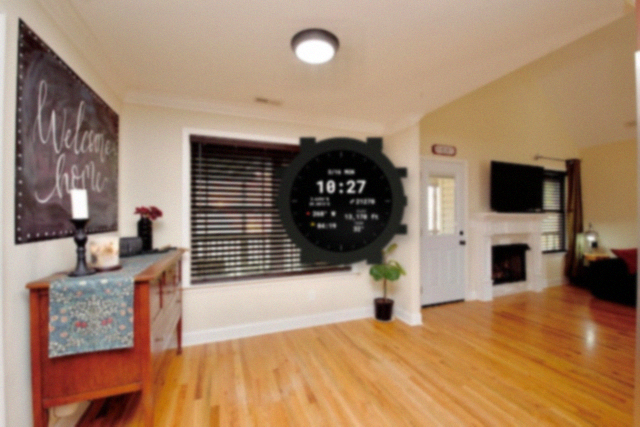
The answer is 10h27
